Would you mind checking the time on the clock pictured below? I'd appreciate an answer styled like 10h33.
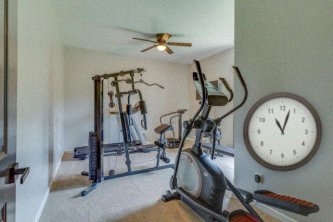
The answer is 11h03
